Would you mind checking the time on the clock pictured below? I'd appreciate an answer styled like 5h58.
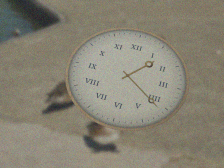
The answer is 1h21
